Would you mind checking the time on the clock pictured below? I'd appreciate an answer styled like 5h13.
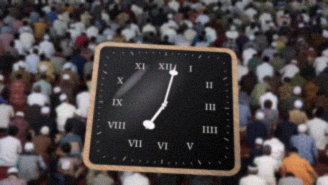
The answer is 7h02
